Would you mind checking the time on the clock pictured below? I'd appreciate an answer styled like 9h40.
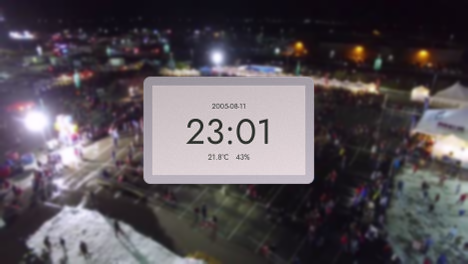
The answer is 23h01
